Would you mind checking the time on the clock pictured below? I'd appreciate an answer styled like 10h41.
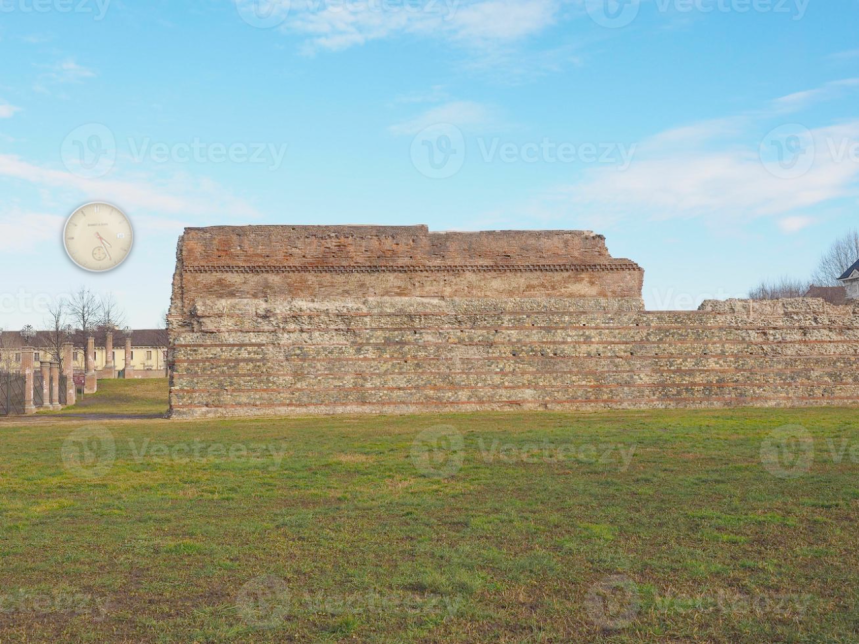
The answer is 4h26
